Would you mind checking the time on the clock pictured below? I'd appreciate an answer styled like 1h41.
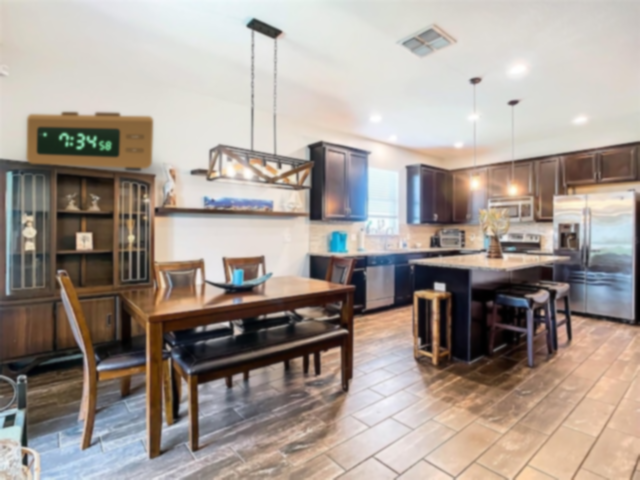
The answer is 7h34
